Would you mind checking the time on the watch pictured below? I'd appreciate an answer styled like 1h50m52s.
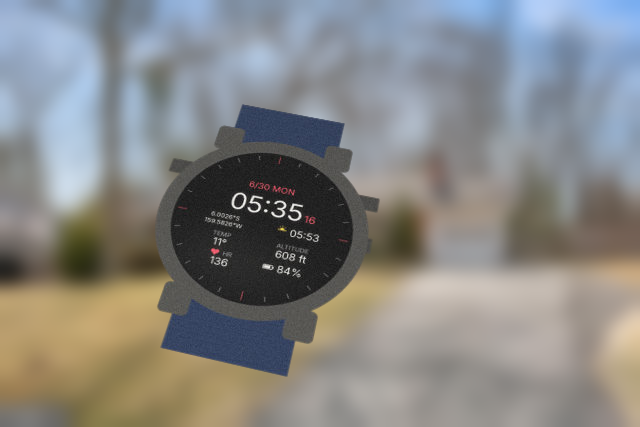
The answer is 5h35m16s
